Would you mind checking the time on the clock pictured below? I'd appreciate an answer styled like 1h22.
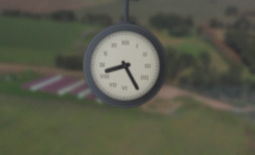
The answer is 8h25
